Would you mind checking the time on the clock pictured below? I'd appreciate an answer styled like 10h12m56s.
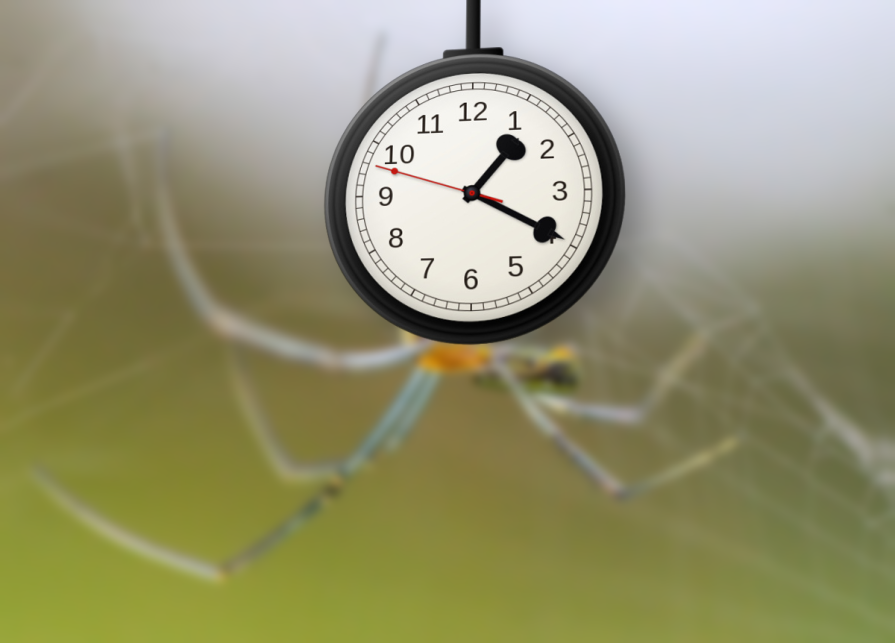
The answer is 1h19m48s
